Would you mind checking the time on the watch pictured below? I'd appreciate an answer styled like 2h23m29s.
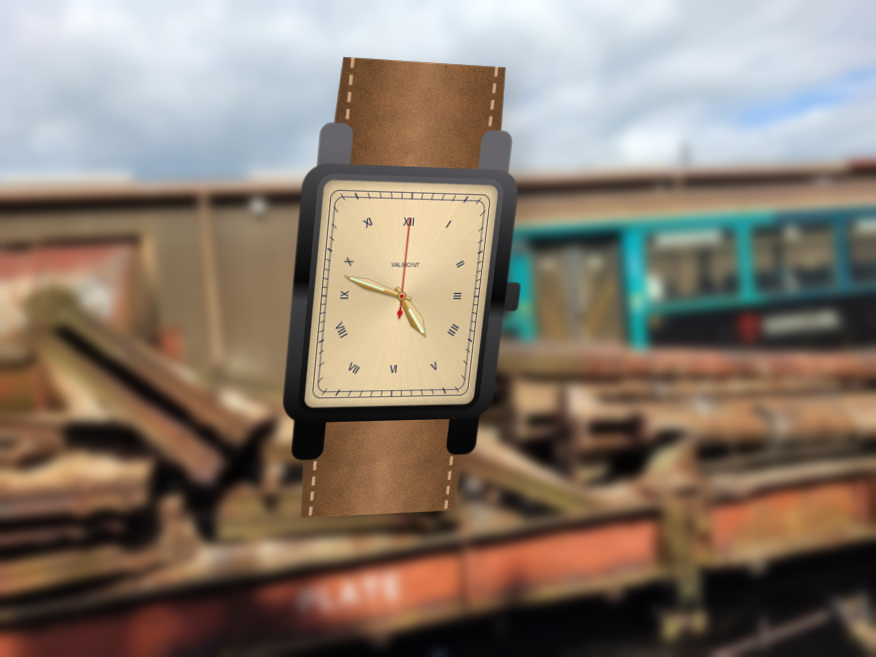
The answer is 4h48m00s
